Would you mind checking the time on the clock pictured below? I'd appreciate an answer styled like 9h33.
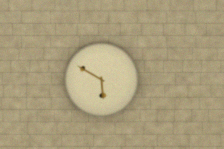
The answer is 5h50
